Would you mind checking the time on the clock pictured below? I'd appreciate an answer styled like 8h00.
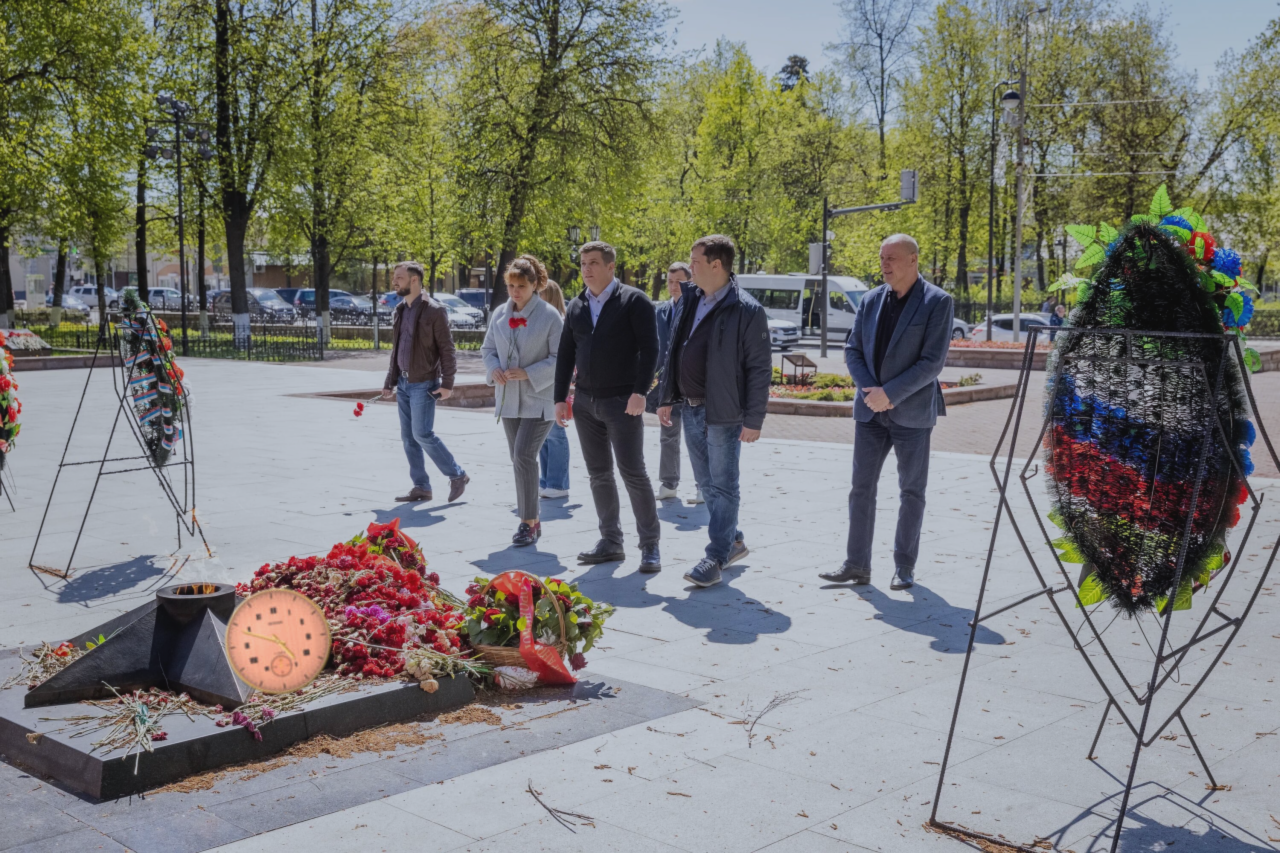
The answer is 4h49
